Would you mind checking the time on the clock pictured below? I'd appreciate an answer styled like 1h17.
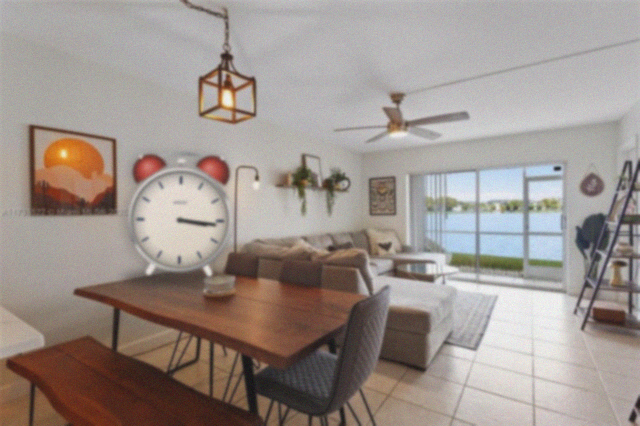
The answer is 3h16
